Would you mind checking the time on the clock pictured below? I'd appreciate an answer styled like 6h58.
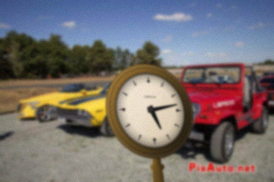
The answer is 5h13
